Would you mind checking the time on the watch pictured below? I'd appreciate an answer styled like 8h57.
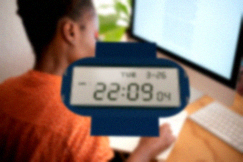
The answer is 22h09
